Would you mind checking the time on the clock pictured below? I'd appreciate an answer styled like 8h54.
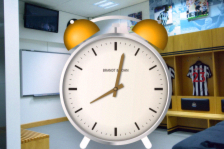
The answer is 8h02
